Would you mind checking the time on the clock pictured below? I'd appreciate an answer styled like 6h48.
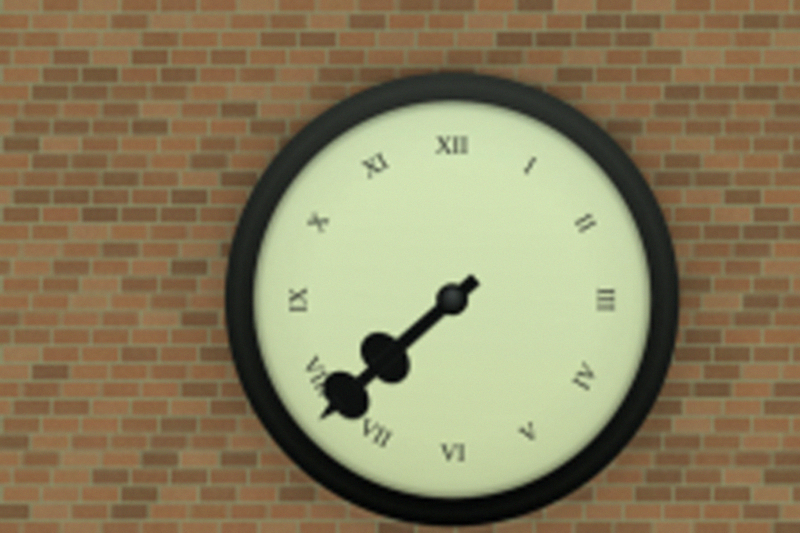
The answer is 7h38
